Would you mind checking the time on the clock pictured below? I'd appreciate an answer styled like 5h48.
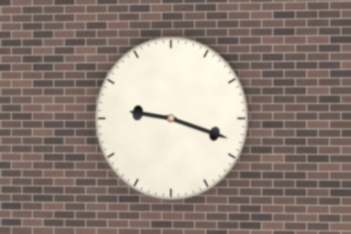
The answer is 9h18
